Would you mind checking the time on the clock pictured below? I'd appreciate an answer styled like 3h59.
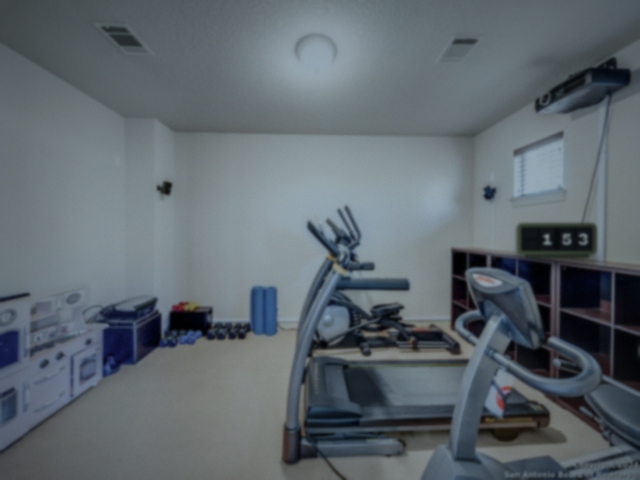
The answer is 1h53
